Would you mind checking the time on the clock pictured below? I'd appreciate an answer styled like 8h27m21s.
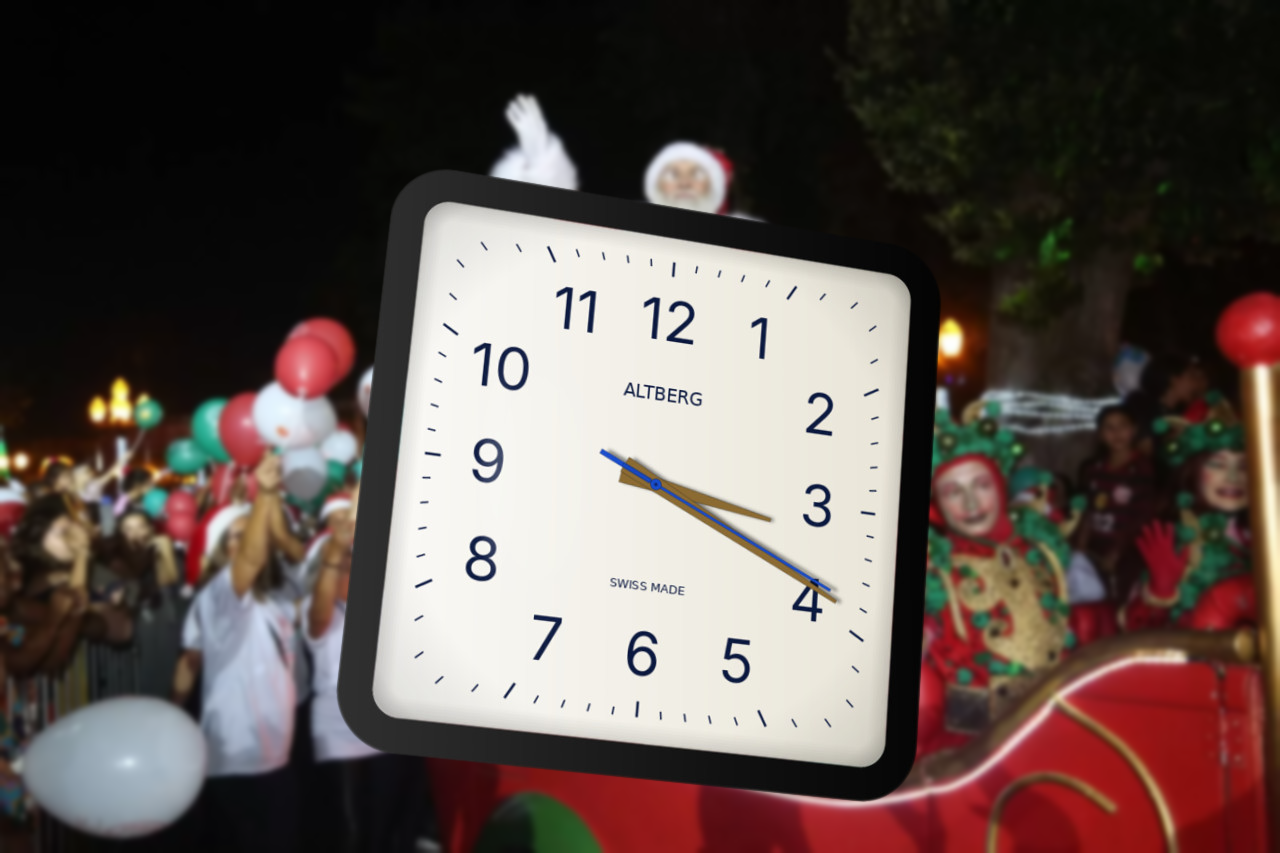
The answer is 3h19m19s
